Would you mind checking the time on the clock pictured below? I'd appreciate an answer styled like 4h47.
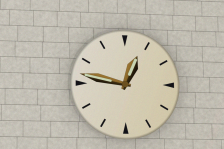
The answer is 12h47
